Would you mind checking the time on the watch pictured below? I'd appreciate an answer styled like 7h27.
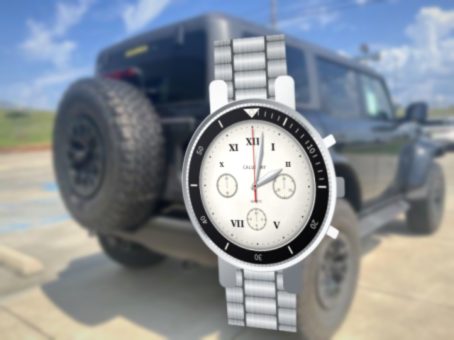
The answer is 2h02
